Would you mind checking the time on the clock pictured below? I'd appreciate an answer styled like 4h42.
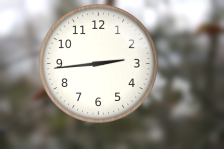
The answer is 2h44
